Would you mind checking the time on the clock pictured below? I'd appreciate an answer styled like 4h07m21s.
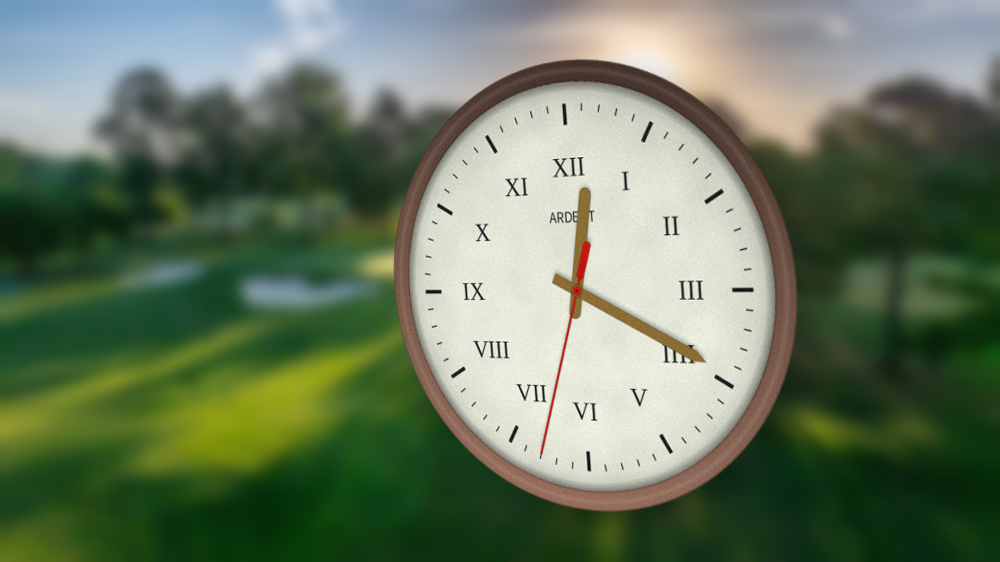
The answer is 12h19m33s
